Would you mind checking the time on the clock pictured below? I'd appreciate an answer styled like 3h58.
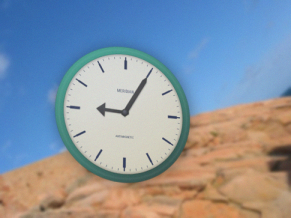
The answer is 9h05
